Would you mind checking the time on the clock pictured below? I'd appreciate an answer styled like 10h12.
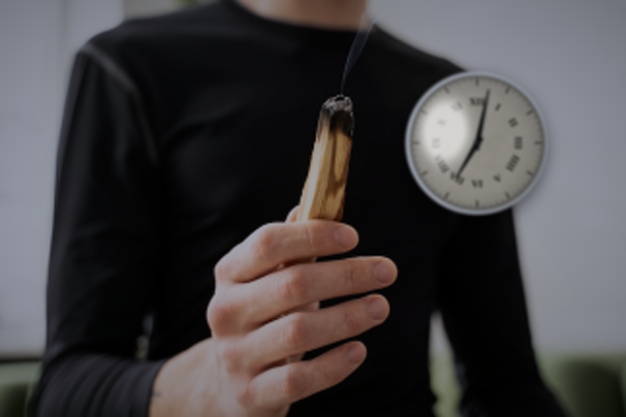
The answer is 7h02
